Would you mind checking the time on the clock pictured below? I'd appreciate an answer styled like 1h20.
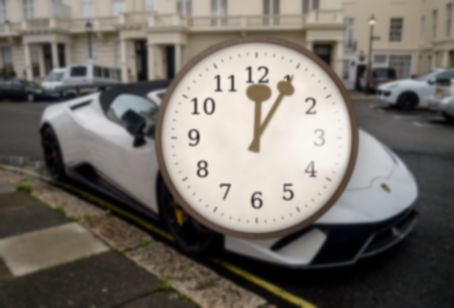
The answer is 12h05
